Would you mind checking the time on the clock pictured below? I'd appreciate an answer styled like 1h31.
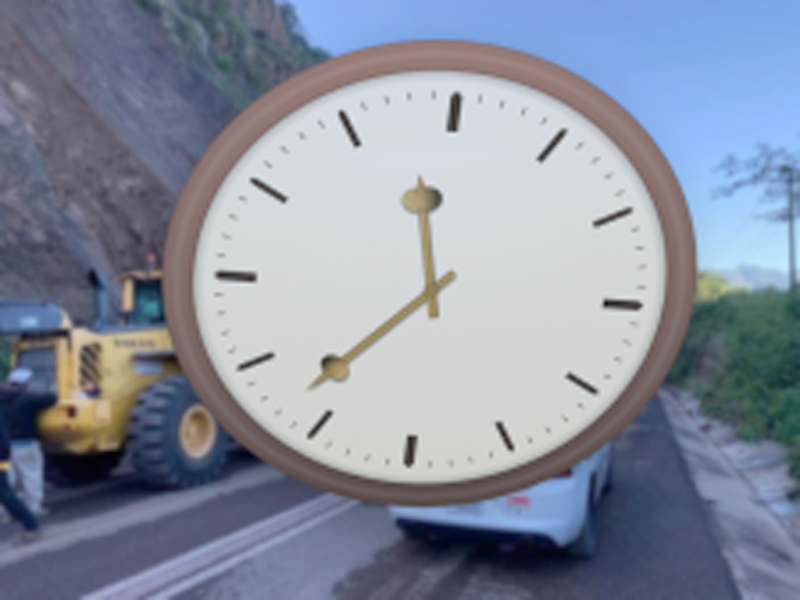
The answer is 11h37
